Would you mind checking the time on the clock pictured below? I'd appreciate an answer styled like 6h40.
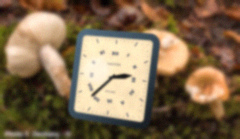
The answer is 2h37
